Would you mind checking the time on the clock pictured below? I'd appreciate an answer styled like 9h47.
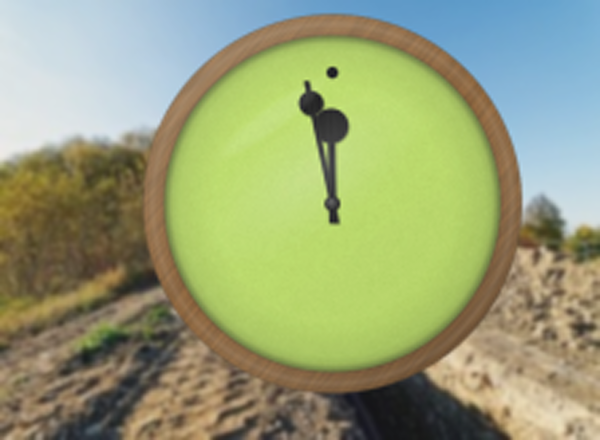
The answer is 11h58
